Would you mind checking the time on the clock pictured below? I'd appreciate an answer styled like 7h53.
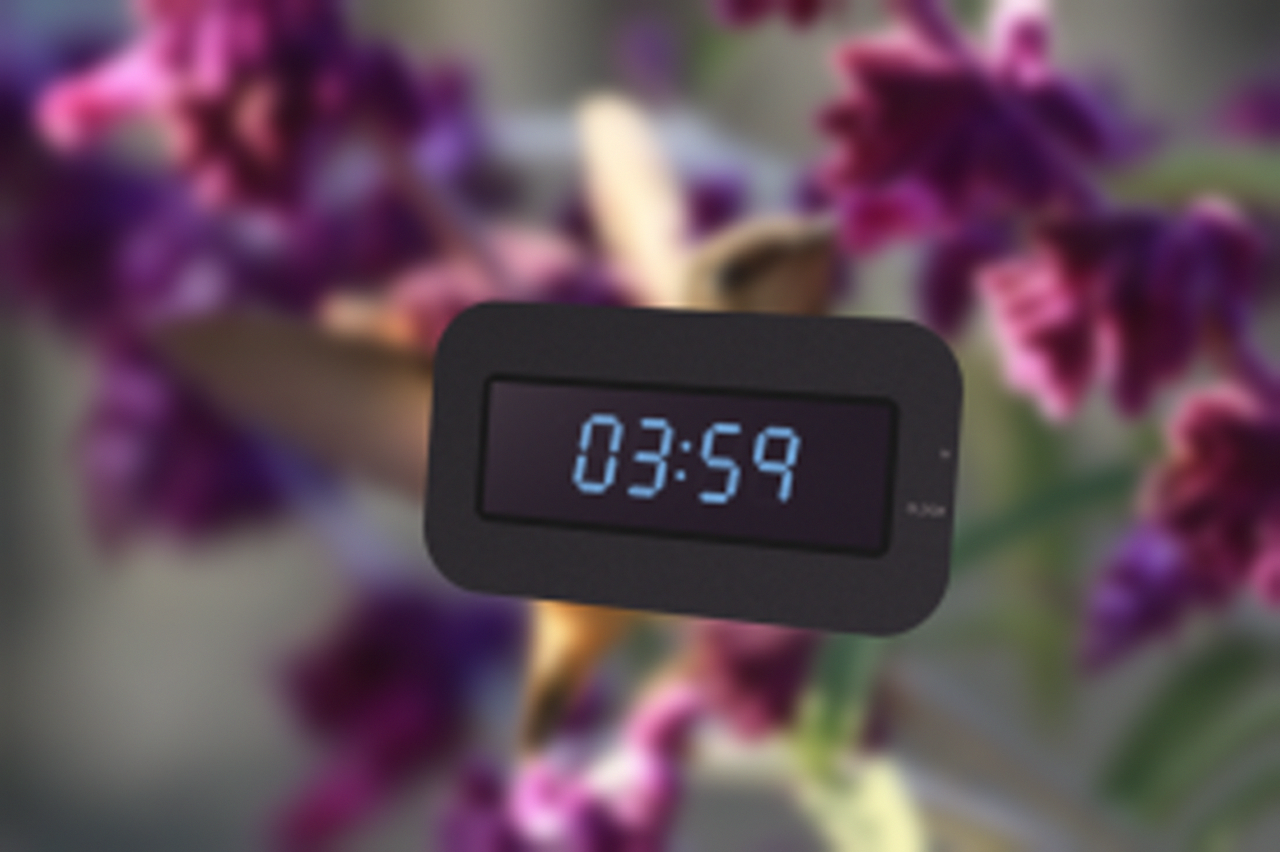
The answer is 3h59
